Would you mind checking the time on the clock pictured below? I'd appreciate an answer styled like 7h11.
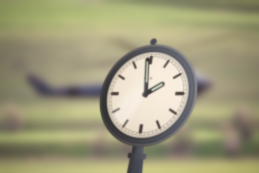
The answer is 1h59
